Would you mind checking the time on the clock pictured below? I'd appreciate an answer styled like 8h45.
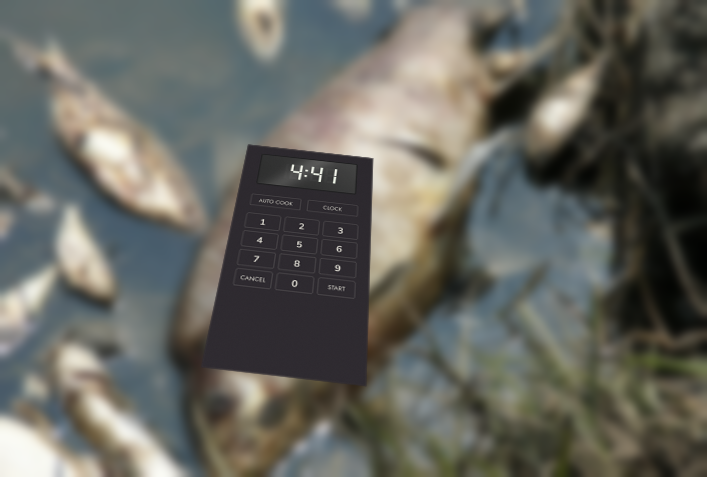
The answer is 4h41
